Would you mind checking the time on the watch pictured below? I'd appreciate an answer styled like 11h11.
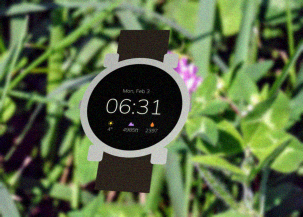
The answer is 6h31
